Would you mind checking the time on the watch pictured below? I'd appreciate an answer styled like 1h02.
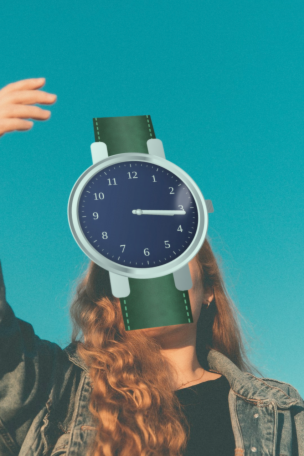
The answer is 3h16
